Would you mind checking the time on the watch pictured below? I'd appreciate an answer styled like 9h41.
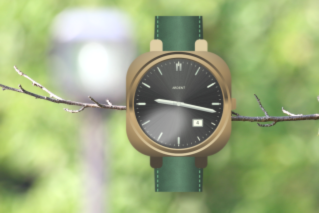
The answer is 9h17
